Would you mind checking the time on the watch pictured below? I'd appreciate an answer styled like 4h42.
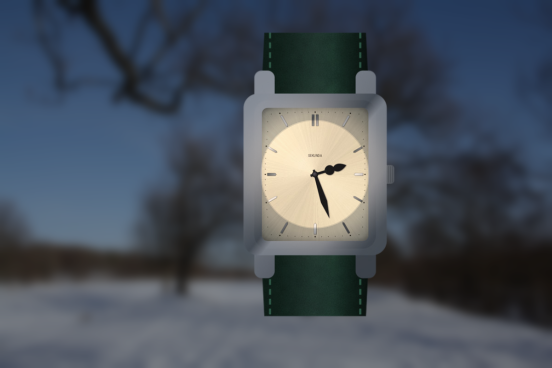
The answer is 2h27
